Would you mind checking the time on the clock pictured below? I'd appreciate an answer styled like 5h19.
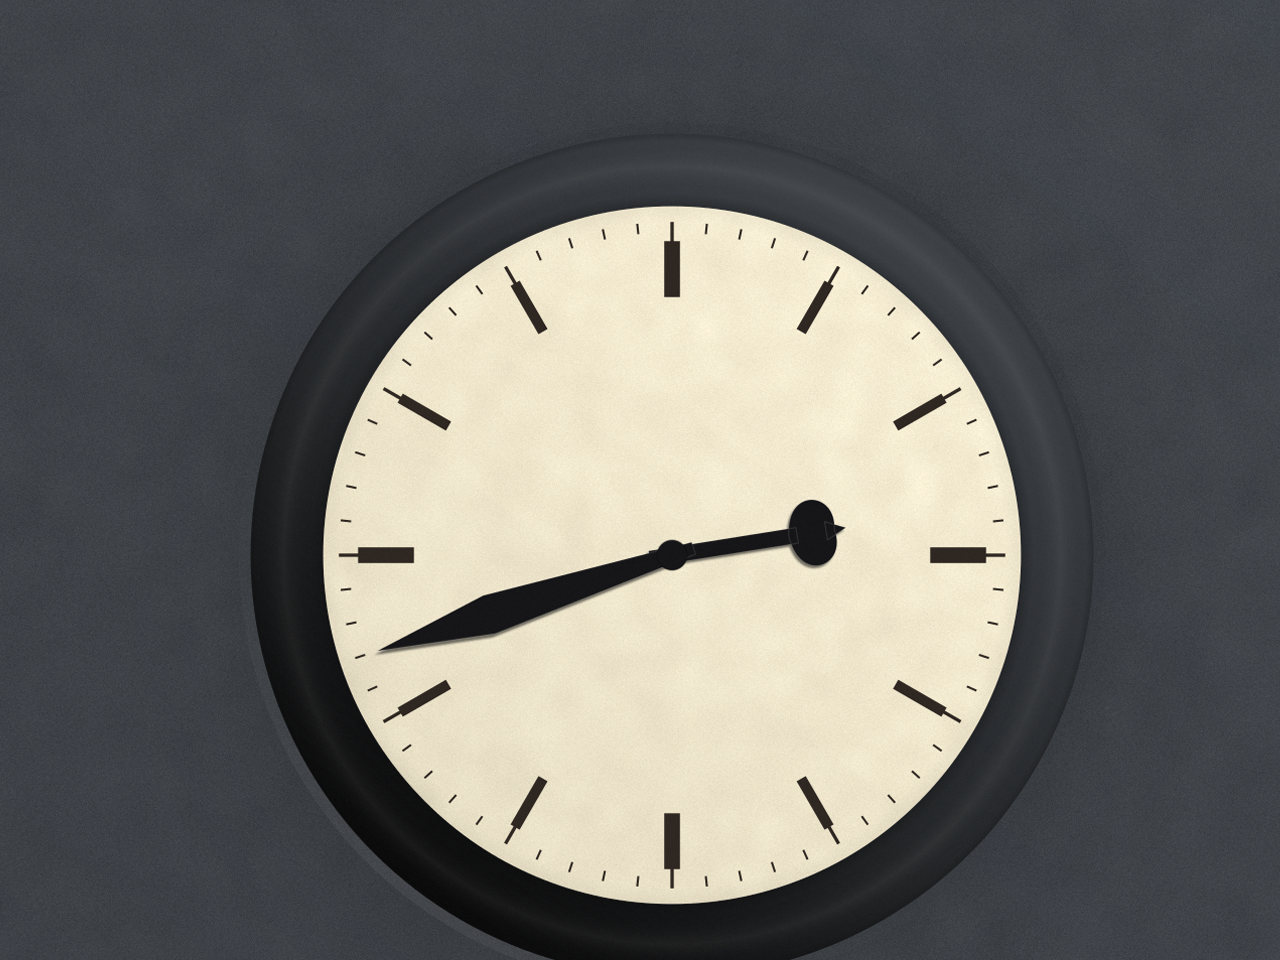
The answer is 2h42
